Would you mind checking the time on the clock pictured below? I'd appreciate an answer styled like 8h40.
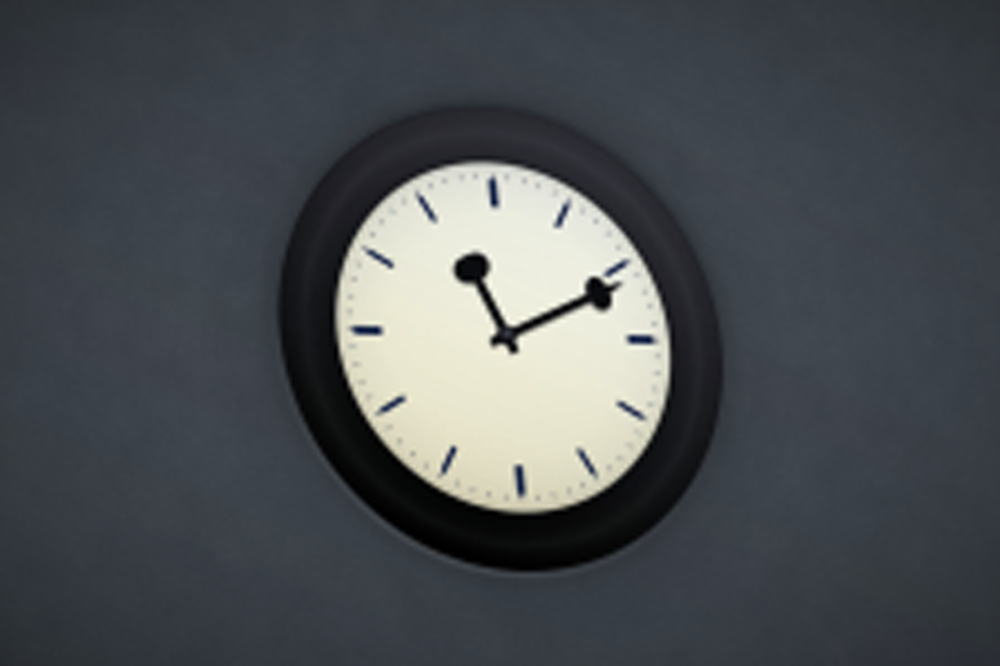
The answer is 11h11
